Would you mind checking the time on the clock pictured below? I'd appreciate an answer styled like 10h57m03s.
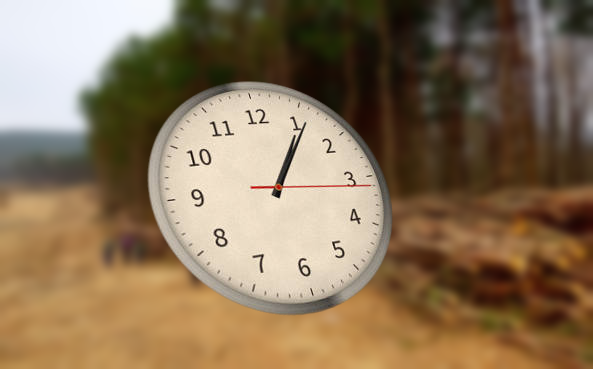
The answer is 1h06m16s
